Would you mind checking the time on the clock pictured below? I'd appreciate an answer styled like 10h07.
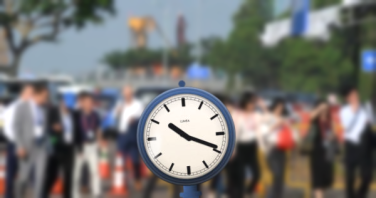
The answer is 10h19
